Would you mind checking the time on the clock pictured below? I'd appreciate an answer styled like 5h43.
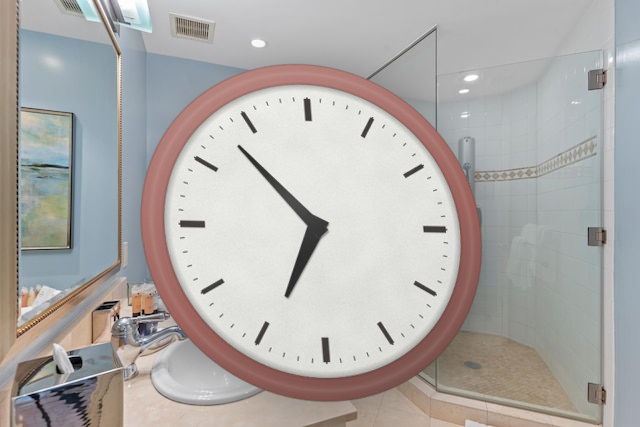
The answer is 6h53
